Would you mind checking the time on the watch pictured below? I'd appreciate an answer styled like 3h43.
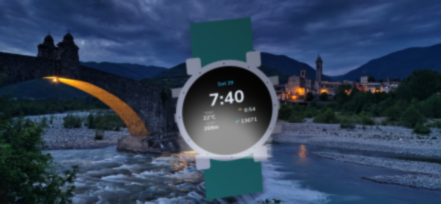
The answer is 7h40
